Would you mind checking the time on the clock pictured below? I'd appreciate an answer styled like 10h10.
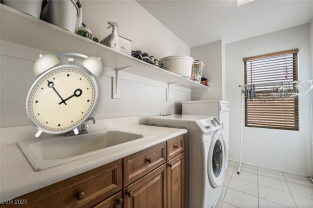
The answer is 1h53
